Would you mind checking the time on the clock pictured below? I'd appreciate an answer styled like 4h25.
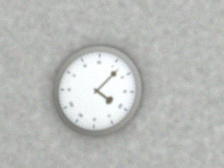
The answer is 4h07
